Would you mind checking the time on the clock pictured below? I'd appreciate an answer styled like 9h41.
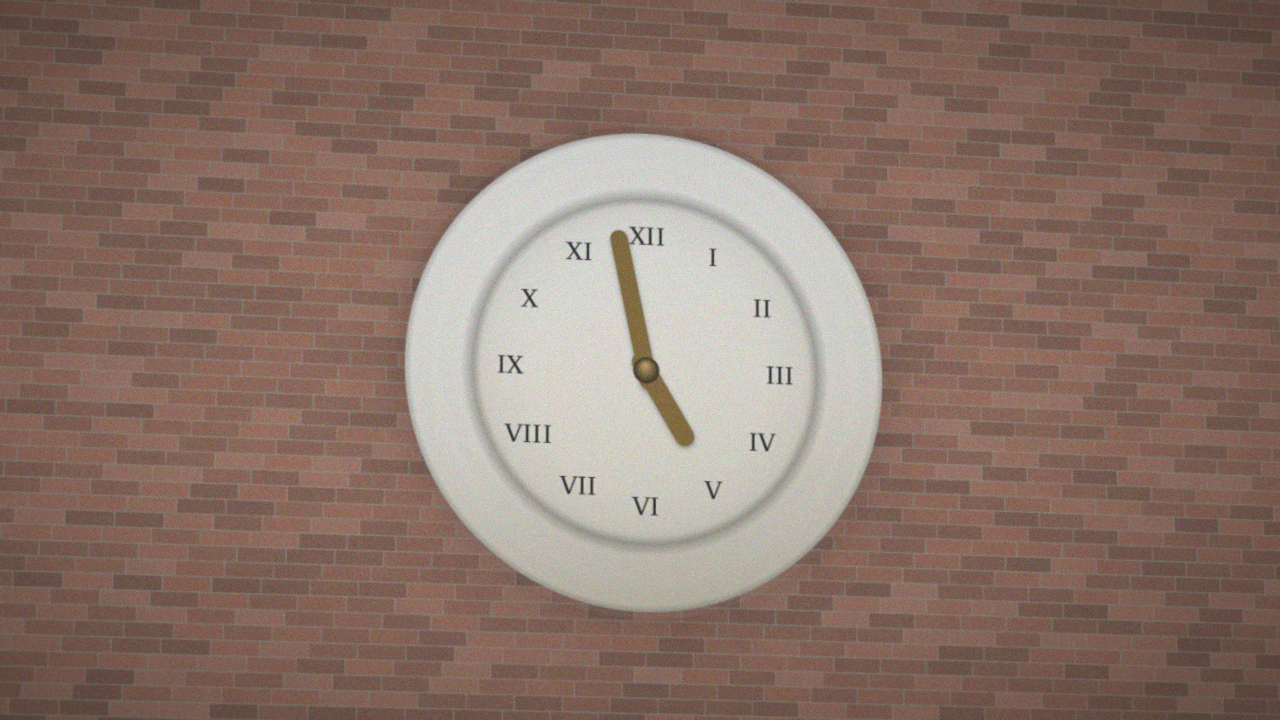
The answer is 4h58
